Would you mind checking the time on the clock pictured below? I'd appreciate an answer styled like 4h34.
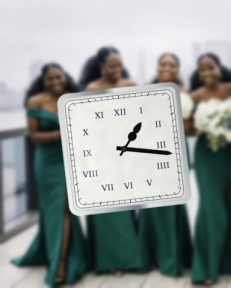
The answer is 1h17
